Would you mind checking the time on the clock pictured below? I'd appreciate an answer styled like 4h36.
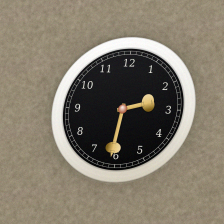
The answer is 2h31
